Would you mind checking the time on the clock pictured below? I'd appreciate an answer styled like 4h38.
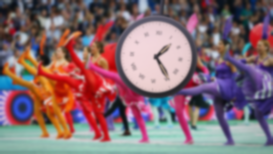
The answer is 1h24
